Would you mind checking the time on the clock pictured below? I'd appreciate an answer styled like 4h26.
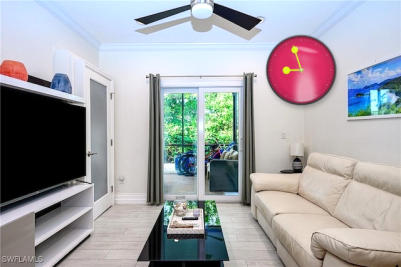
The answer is 8h57
